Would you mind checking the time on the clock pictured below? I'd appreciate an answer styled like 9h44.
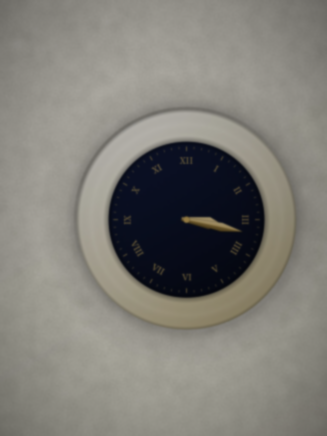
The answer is 3h17
